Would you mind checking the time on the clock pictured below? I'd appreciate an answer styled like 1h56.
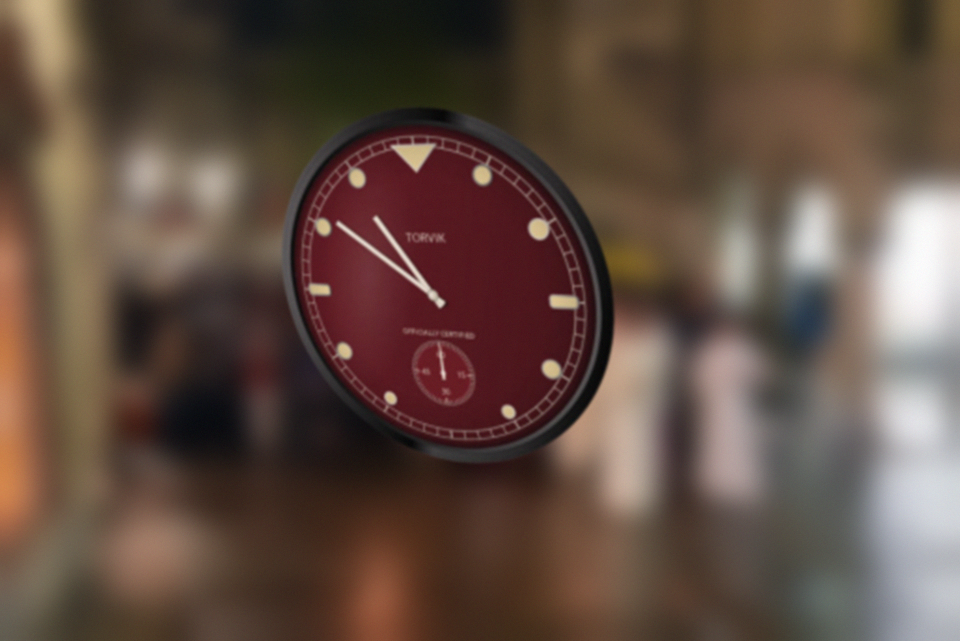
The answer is 10h51
